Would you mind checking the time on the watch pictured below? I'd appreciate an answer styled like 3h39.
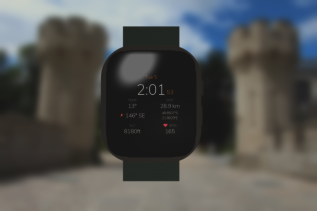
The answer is 2h01
